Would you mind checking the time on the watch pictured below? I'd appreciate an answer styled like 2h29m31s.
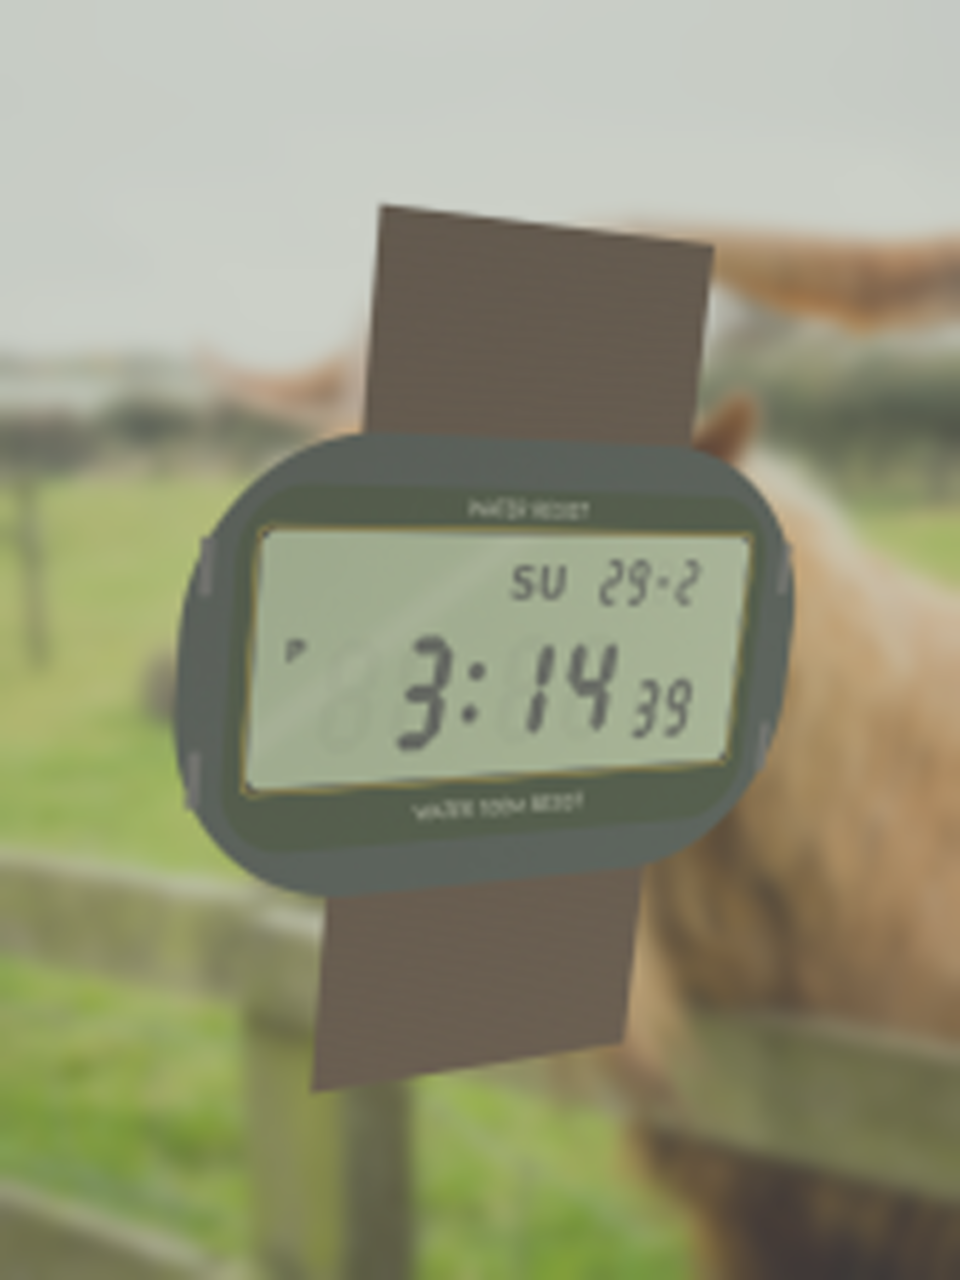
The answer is 3h14m39s
